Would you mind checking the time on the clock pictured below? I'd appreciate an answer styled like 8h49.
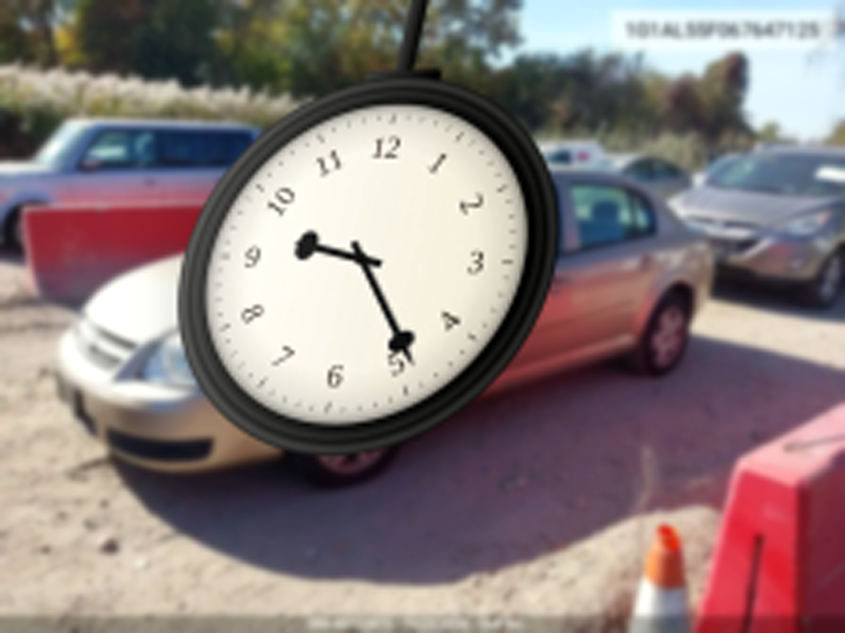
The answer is 9h24
